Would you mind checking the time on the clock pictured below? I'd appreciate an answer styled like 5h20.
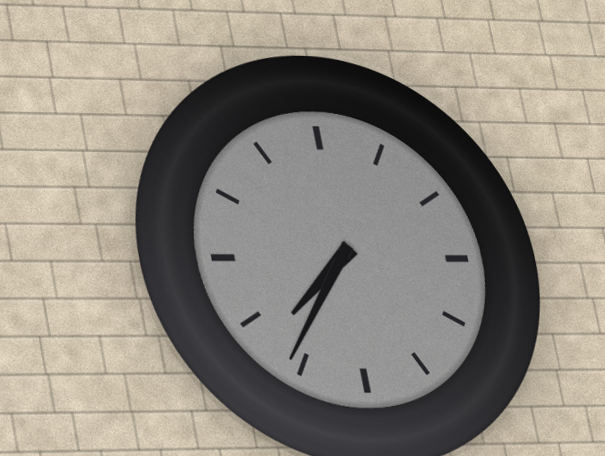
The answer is 7h36
